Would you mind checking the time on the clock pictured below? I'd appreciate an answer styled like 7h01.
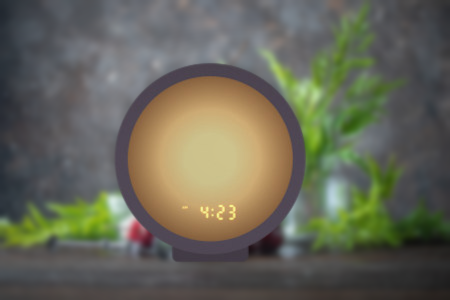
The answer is 4h23
